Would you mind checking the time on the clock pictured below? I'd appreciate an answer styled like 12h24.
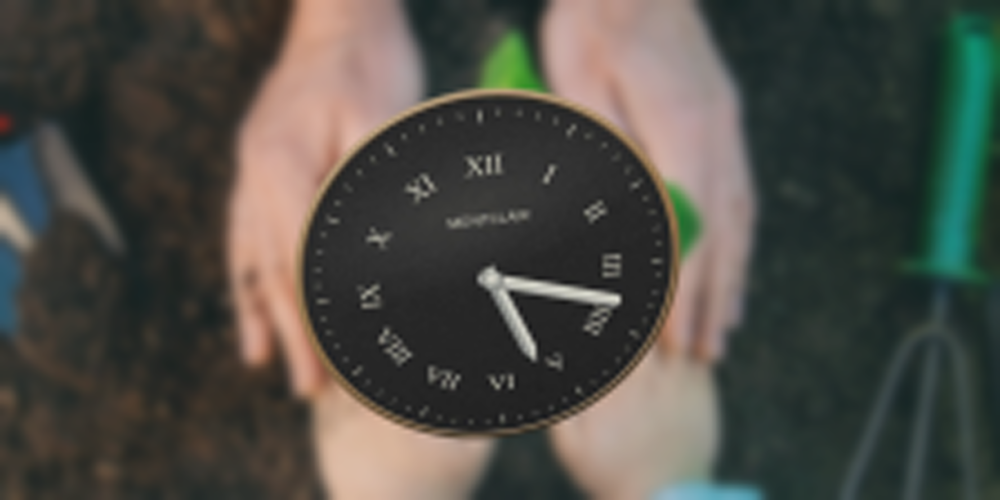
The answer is 5h18
